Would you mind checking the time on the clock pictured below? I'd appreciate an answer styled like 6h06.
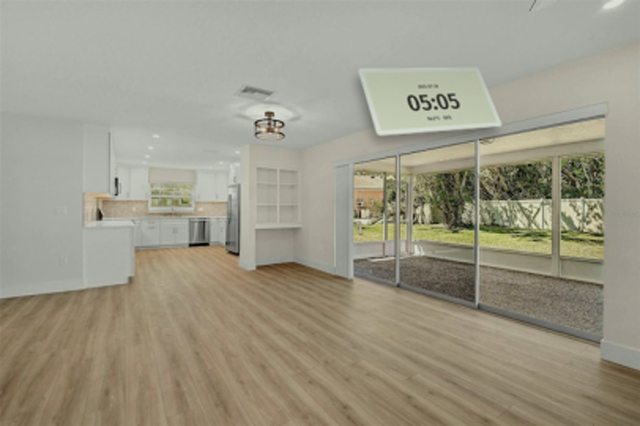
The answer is 5h05
